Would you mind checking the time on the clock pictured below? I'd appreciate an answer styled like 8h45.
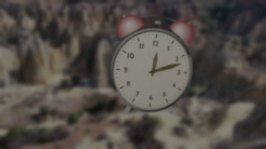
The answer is 12h12
